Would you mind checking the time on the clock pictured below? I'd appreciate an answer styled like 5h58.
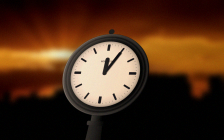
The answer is 12h05
